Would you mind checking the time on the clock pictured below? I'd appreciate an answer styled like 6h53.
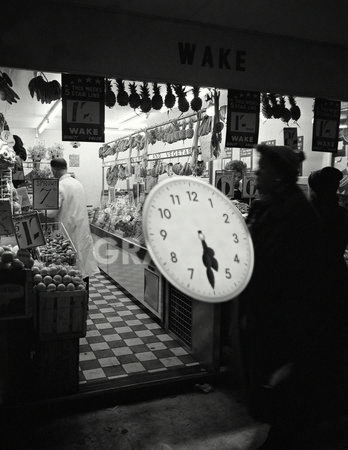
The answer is 5h30
